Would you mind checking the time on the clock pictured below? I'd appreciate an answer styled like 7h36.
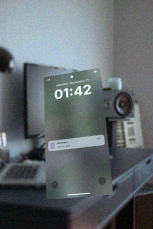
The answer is 1h42
